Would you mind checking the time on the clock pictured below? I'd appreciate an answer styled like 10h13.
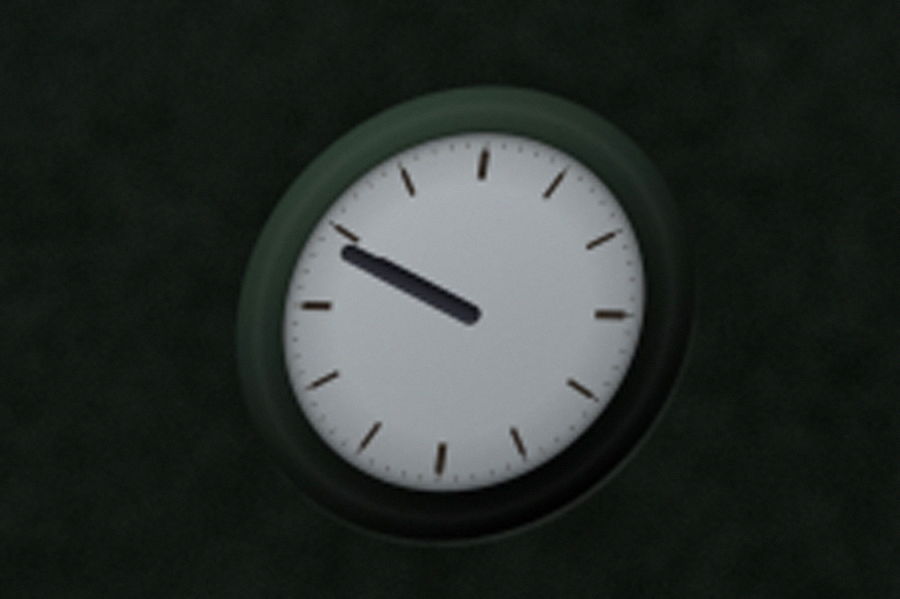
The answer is 9h49
